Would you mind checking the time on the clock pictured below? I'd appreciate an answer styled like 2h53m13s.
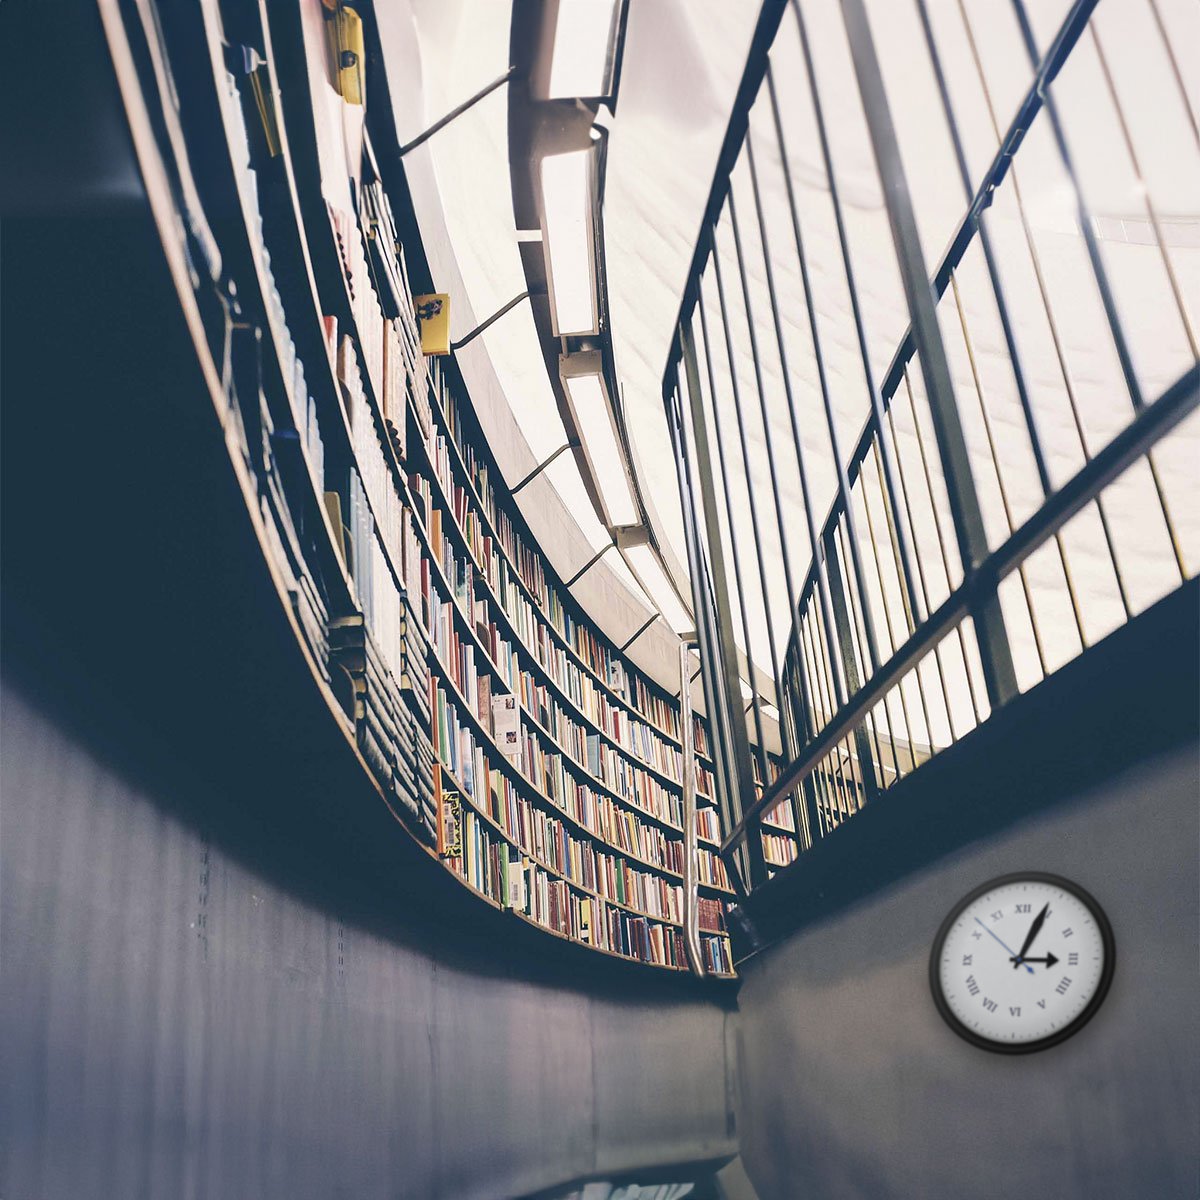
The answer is 3h03m52s
